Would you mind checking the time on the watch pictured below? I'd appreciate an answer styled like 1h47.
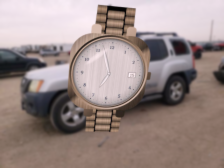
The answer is 6h57
